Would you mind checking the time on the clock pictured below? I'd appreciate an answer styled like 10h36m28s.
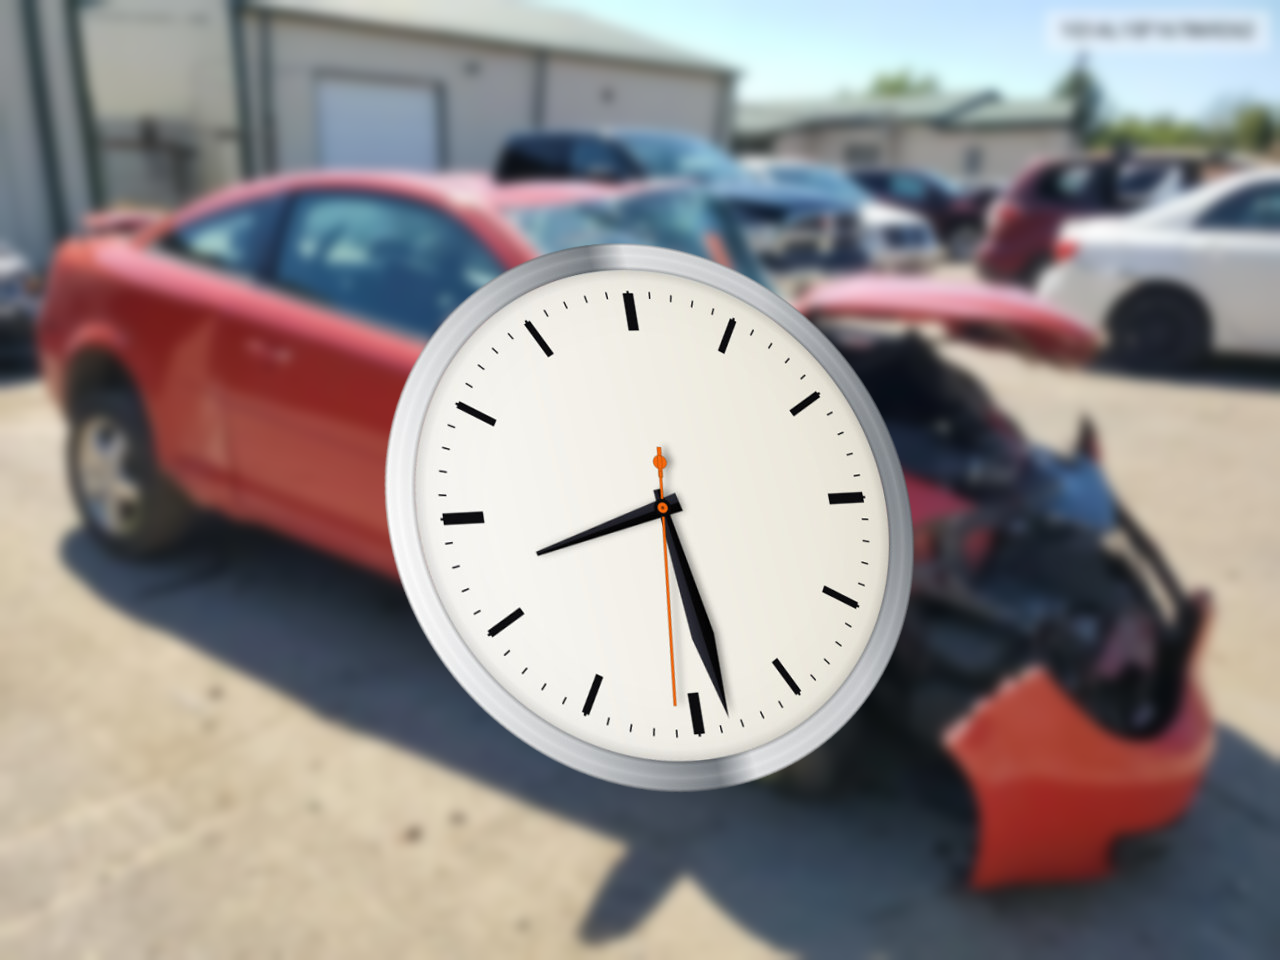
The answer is 8h28m31s
